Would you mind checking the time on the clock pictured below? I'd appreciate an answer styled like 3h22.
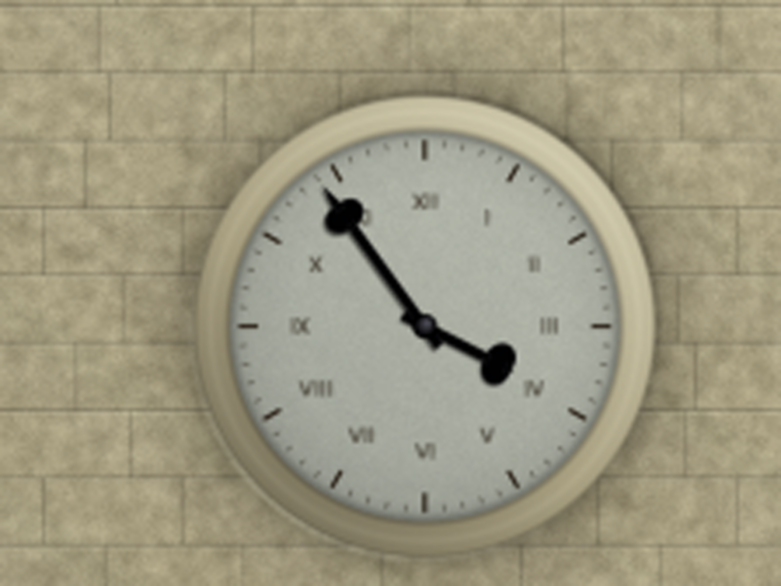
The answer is 3h54
